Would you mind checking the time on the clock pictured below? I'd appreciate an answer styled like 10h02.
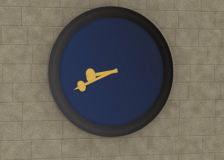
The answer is 8h41
